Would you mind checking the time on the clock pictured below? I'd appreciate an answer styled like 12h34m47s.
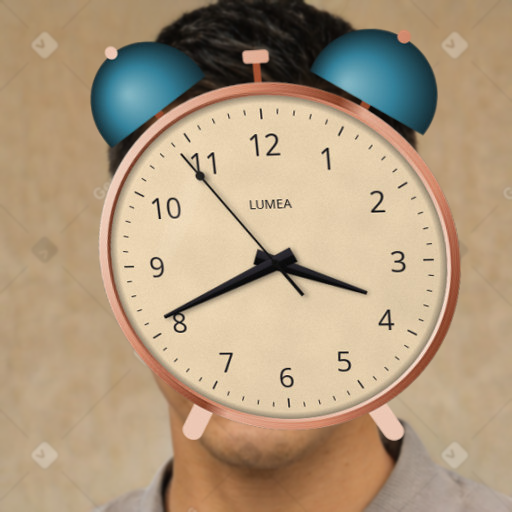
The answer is 3h40m54s
